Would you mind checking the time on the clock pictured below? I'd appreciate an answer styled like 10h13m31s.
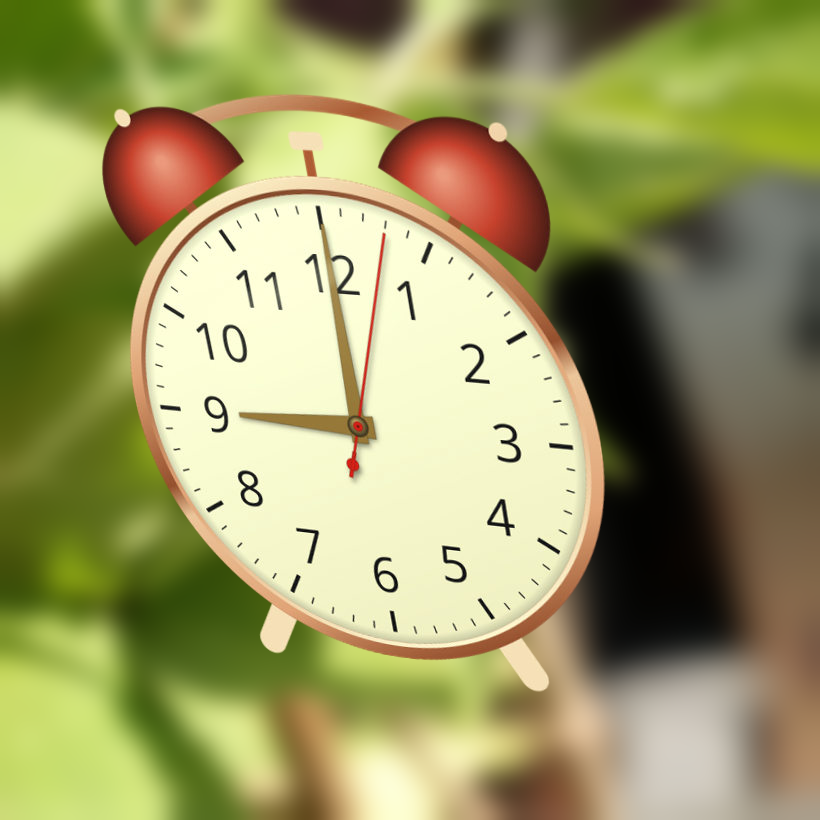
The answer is 9h00m03s
